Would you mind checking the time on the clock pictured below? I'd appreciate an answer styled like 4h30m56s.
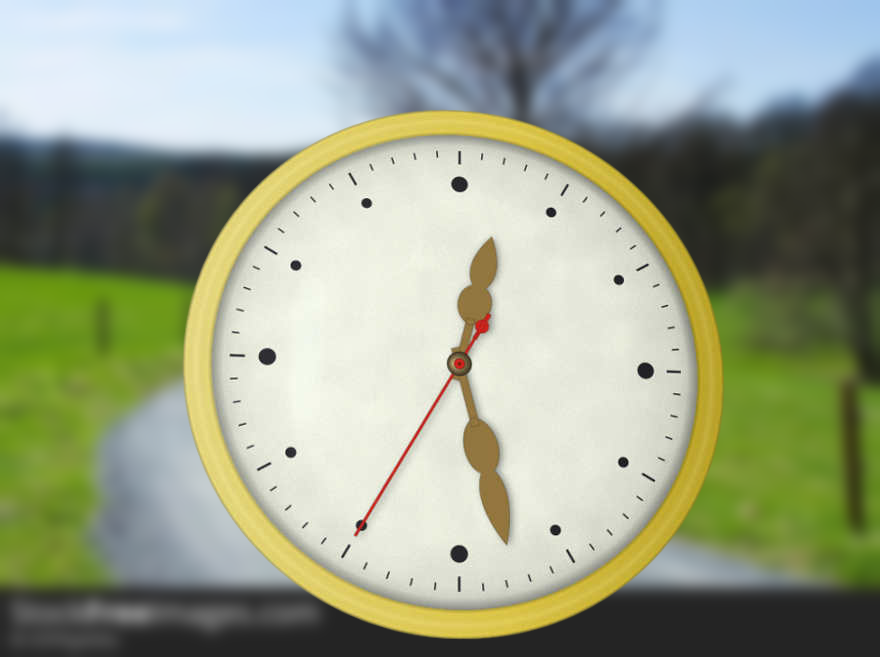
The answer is 12h27m35s
